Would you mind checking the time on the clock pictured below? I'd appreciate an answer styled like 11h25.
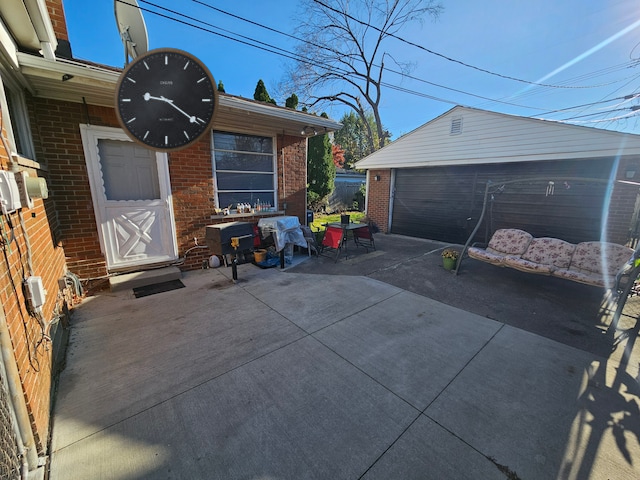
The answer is 9h21
